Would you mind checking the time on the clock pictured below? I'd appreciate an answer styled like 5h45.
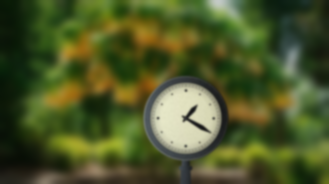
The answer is 1h20
